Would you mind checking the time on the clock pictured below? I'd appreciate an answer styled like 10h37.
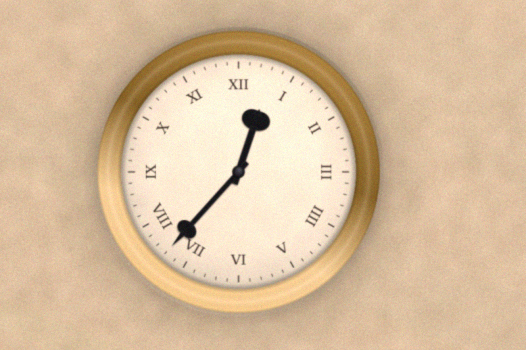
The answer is 12h37
